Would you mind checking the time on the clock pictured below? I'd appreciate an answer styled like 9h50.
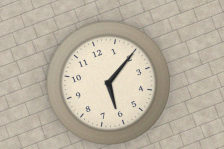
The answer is 6h10
